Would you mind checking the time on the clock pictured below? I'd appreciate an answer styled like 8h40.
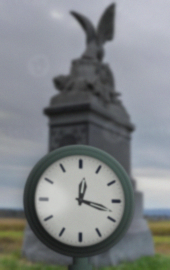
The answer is 12h18
